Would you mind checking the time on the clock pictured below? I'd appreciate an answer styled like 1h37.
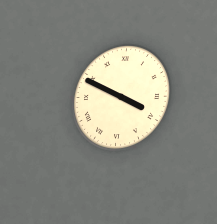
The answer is 3h49
